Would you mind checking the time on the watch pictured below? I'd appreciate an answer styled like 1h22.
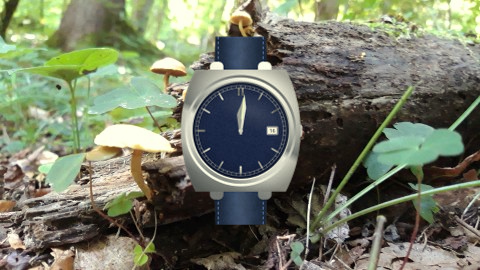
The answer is 12h01
